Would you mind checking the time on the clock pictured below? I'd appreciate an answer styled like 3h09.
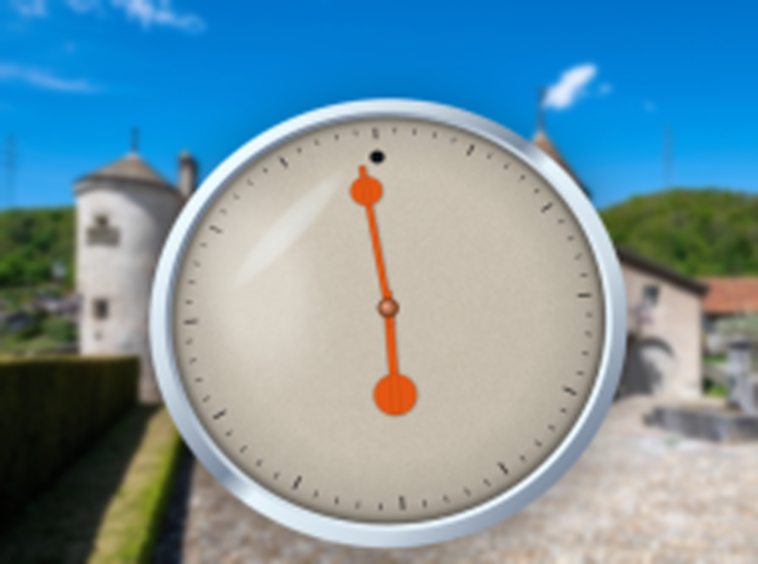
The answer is 5h59
